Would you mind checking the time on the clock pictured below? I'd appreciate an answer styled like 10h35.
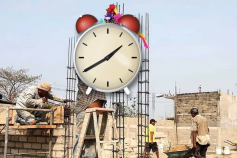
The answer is 1h40
